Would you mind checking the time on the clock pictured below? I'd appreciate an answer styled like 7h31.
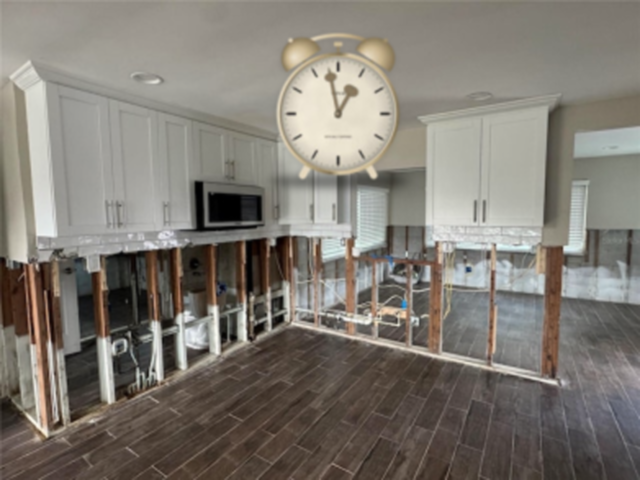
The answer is 12h58
